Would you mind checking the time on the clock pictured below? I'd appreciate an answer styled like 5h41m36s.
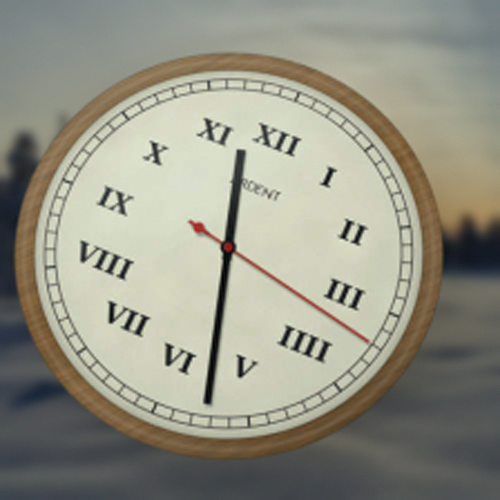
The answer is 11h27m17s
